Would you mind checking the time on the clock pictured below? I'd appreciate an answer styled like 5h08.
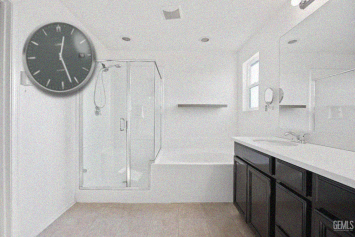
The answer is 12h27
